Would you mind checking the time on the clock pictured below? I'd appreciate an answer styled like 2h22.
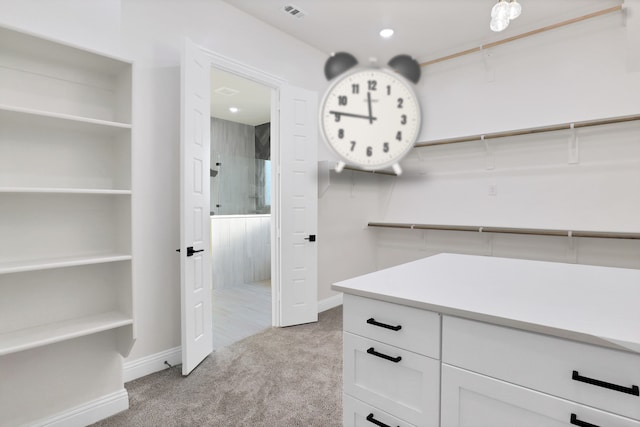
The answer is 11h46
